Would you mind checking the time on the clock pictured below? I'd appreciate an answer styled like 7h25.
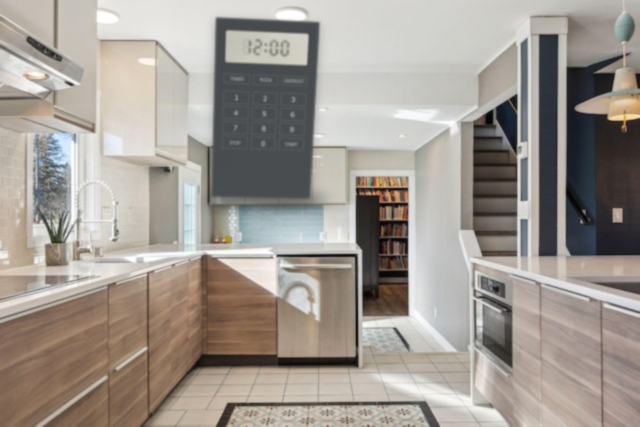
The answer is 12h00
